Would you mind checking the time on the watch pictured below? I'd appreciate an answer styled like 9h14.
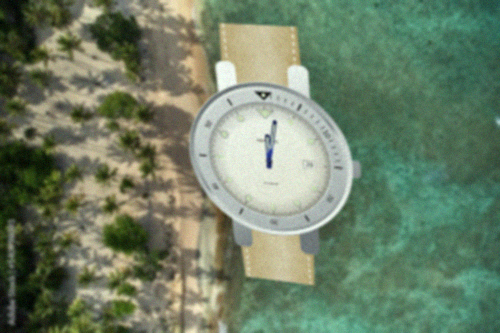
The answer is 12h02
